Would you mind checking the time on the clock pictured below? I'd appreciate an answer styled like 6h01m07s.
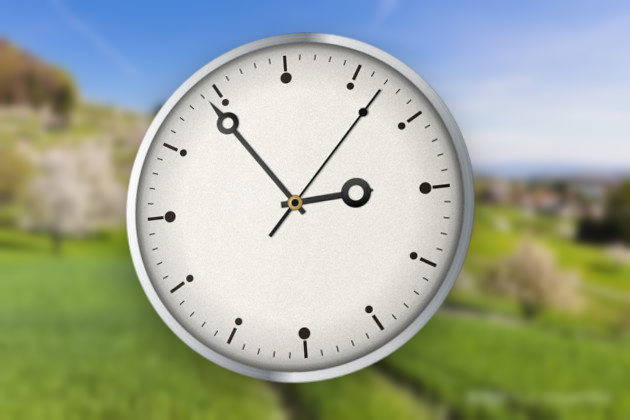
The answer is 2h54m07s
